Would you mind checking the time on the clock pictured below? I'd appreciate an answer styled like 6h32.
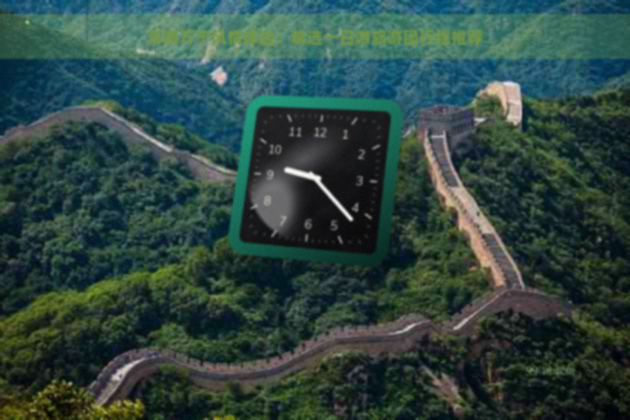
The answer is 9h22
